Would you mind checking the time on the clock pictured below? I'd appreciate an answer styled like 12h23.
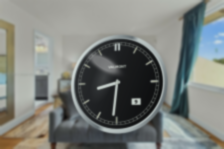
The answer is 8h31
